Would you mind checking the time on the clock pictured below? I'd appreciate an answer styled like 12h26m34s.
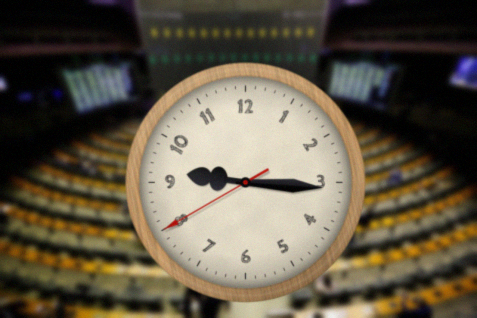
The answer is 9h15m40s
